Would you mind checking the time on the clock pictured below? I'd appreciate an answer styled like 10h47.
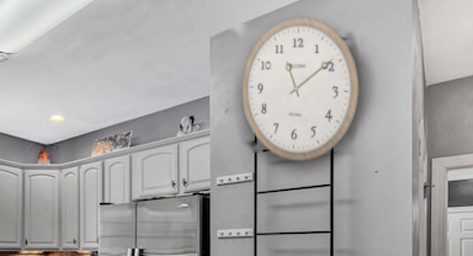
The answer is 11h09
